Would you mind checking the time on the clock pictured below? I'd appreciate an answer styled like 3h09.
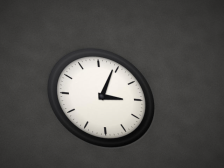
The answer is 3h04
